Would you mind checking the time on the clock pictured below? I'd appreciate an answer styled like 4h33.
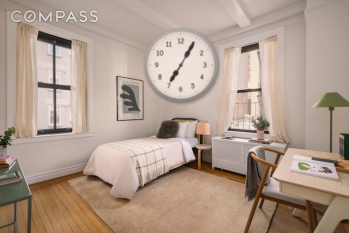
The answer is 7h05
